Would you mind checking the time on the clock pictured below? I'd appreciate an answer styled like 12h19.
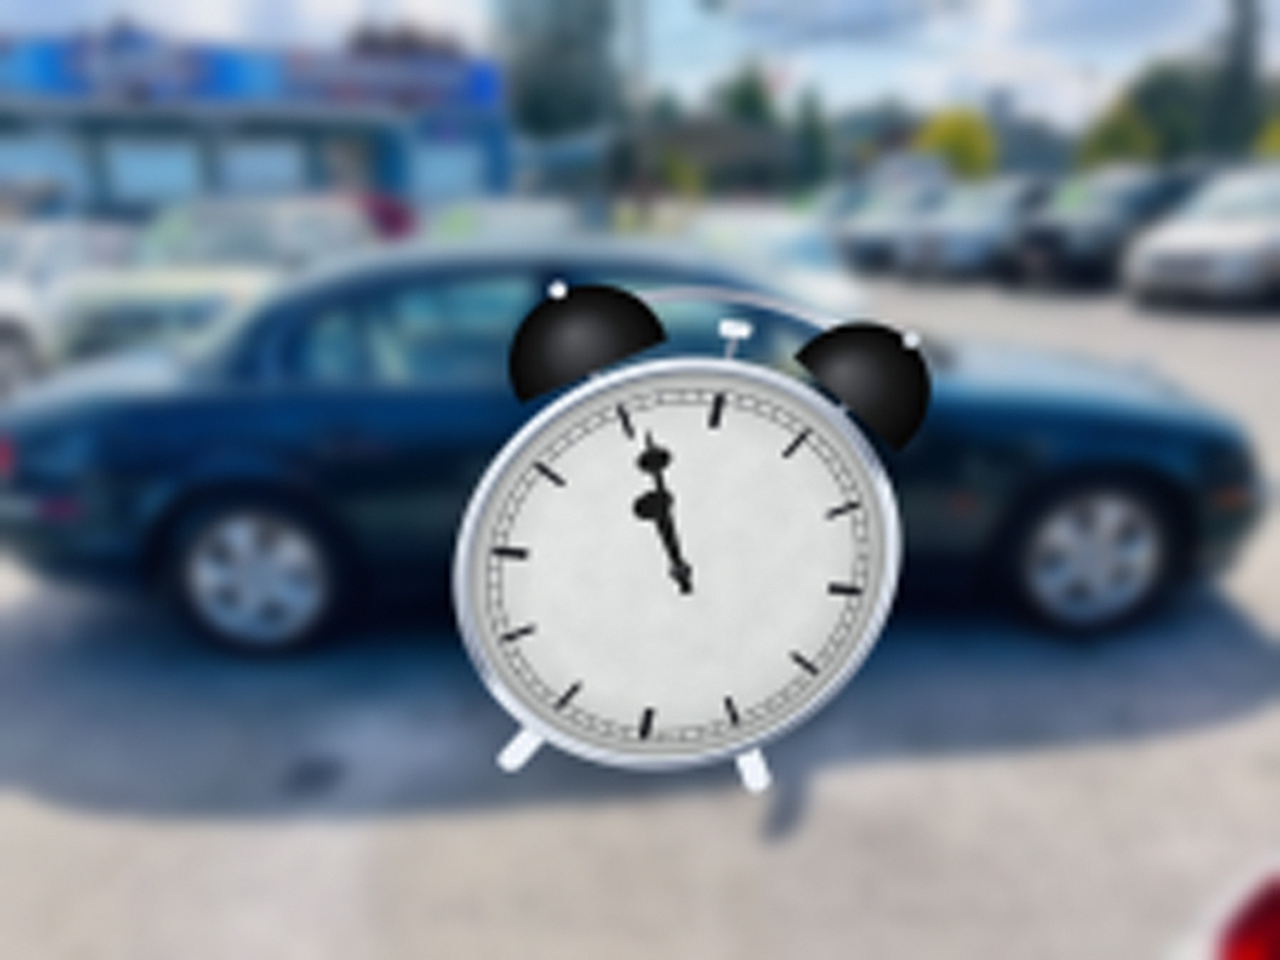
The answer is 10h56
